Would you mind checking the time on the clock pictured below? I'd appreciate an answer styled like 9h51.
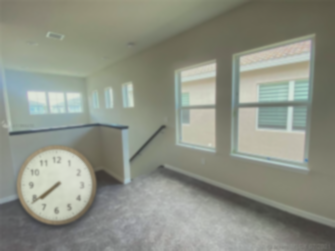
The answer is 7h39
